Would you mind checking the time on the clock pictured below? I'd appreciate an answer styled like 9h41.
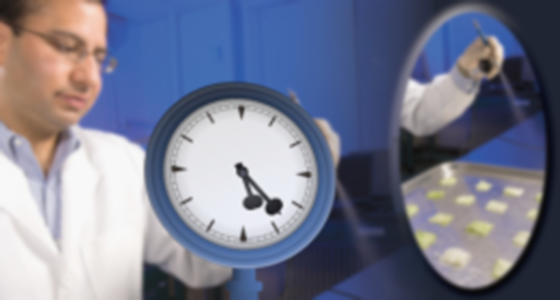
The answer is 5h23
